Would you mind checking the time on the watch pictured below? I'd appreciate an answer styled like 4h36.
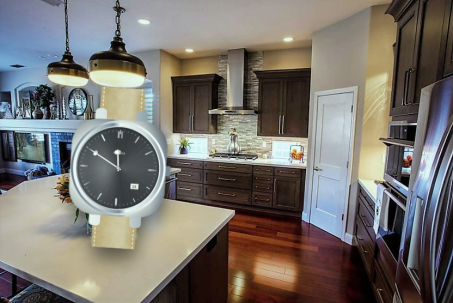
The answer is 11h50
